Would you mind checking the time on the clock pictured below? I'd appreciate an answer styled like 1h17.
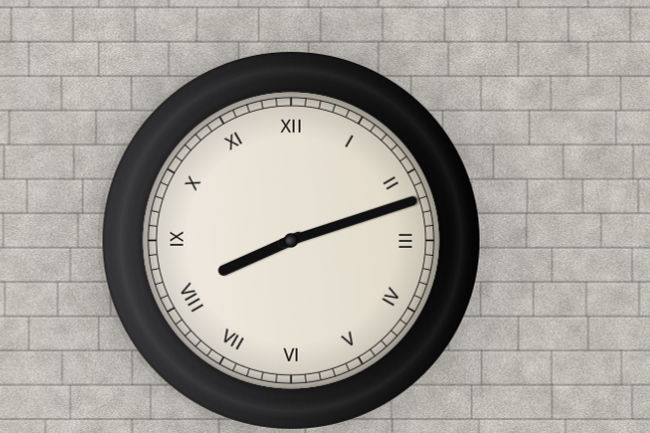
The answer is 8h12
